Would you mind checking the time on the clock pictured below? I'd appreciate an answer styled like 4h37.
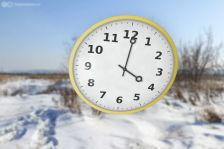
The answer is 4h01
